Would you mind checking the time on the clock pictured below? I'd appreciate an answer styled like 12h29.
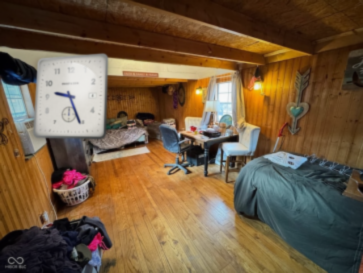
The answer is 9h26
